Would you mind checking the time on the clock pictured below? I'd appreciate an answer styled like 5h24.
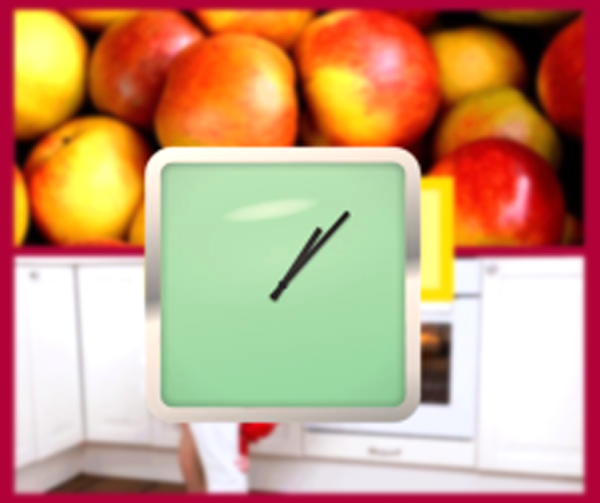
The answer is 1h07
